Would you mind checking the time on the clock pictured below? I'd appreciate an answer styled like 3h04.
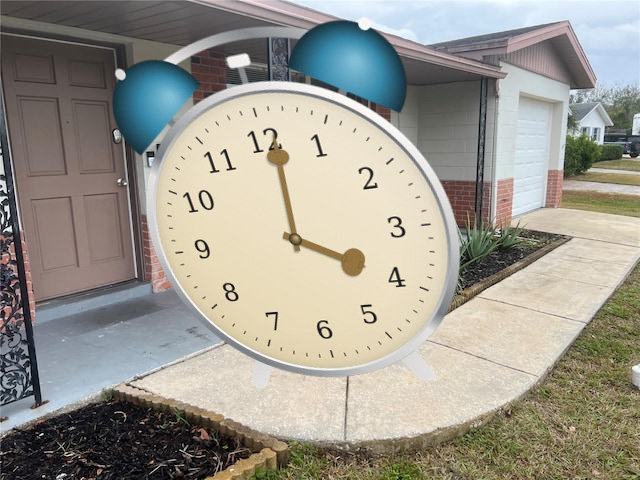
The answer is 4h01
